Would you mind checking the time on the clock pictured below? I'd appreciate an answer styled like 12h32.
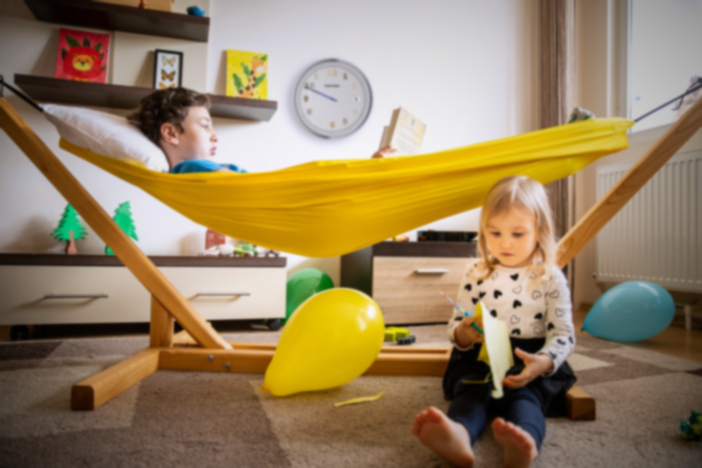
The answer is 9h49
